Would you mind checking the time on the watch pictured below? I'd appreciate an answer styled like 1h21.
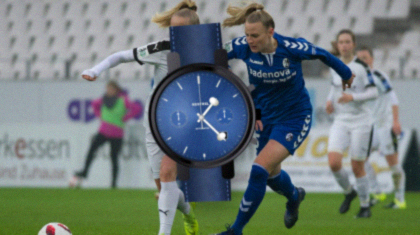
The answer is 1h23
